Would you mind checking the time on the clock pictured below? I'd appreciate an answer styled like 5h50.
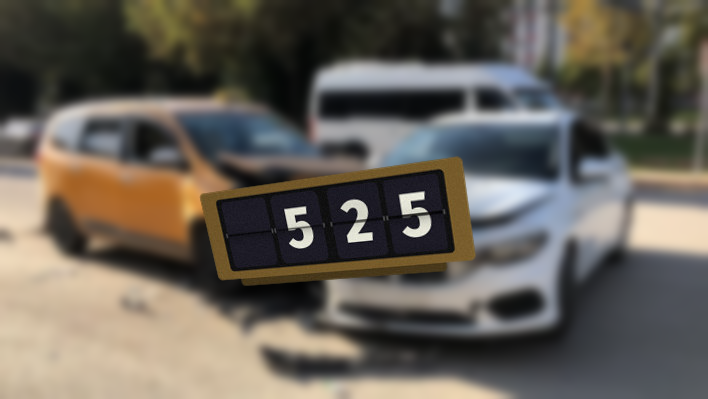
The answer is 5h25
